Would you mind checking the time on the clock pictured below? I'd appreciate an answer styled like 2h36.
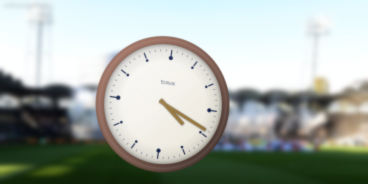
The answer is 4h19
